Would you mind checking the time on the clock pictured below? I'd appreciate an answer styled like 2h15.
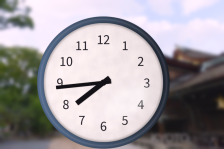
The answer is 7h44
